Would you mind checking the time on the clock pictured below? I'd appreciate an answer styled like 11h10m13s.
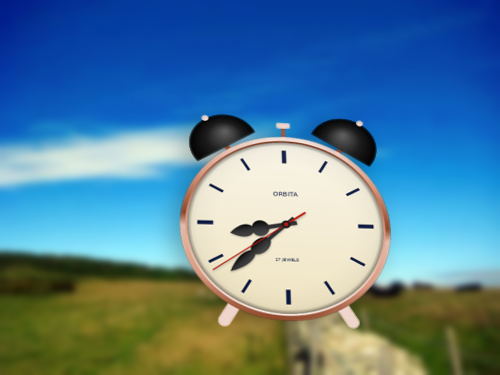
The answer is 8h37m39s
